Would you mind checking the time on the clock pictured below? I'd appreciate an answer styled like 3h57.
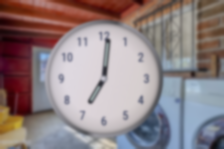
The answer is 7h01
